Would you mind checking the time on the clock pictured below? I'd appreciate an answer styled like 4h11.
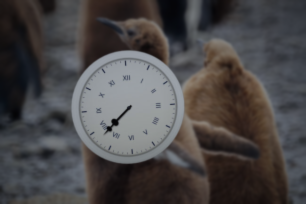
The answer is 7h38
